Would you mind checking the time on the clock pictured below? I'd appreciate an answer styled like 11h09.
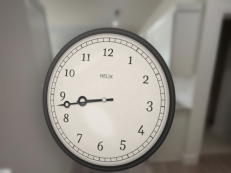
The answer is 8h43
